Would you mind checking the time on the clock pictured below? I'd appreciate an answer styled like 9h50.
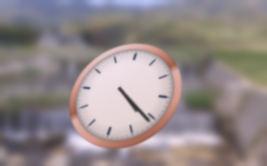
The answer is 4h21
